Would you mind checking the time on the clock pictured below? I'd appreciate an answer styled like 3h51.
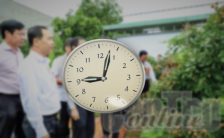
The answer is 9h03
